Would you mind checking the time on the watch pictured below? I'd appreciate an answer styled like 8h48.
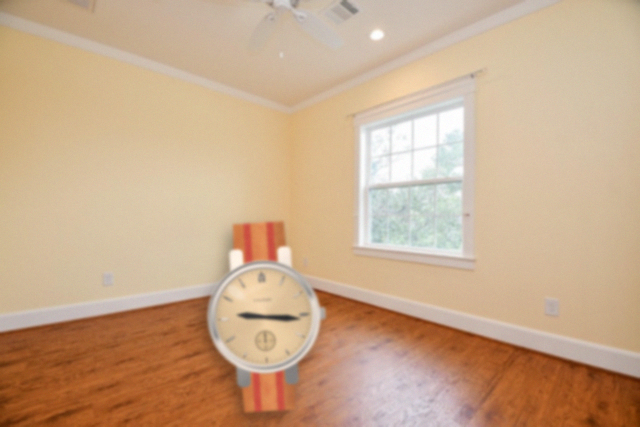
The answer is 9h16
